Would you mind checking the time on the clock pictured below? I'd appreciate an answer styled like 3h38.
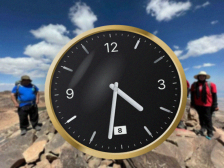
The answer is 4h32
